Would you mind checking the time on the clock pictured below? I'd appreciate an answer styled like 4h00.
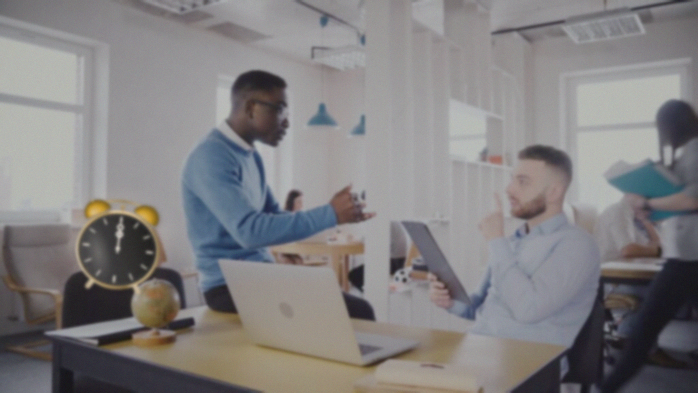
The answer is 12h00
